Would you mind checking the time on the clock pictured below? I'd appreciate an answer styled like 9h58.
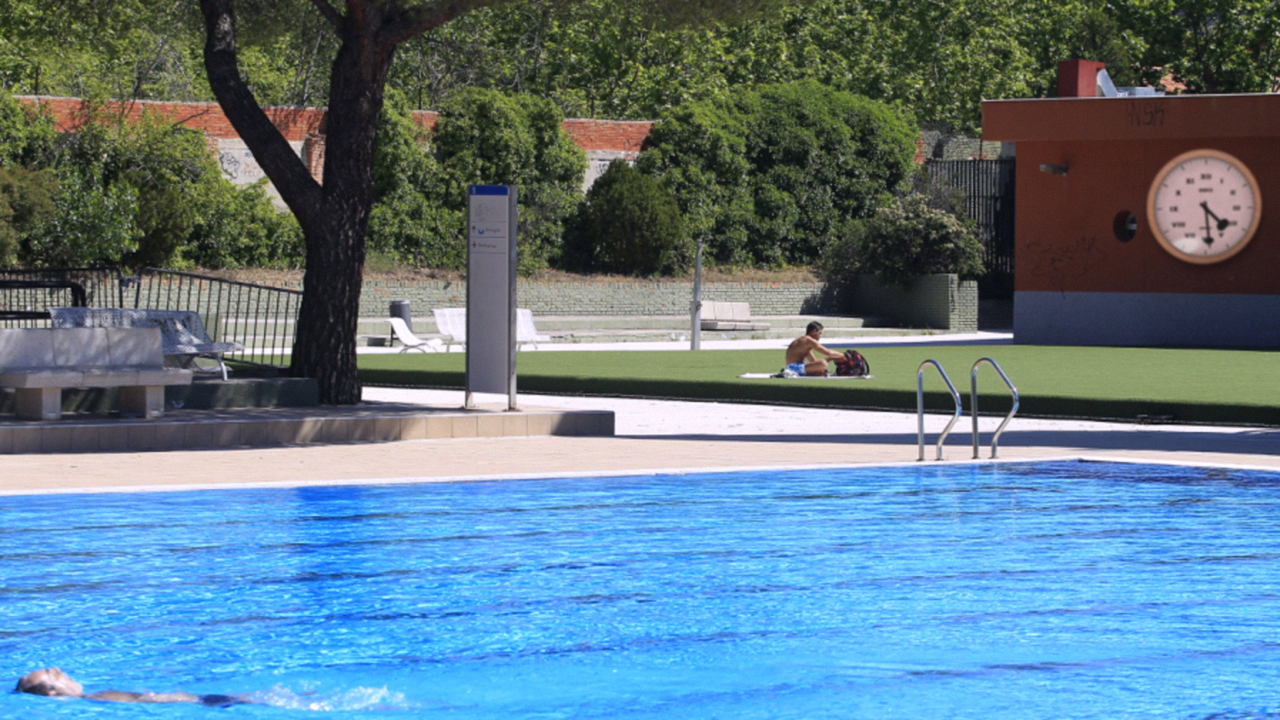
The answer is 4h29
